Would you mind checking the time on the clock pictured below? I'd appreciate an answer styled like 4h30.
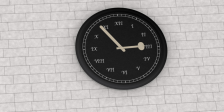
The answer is 2h54
